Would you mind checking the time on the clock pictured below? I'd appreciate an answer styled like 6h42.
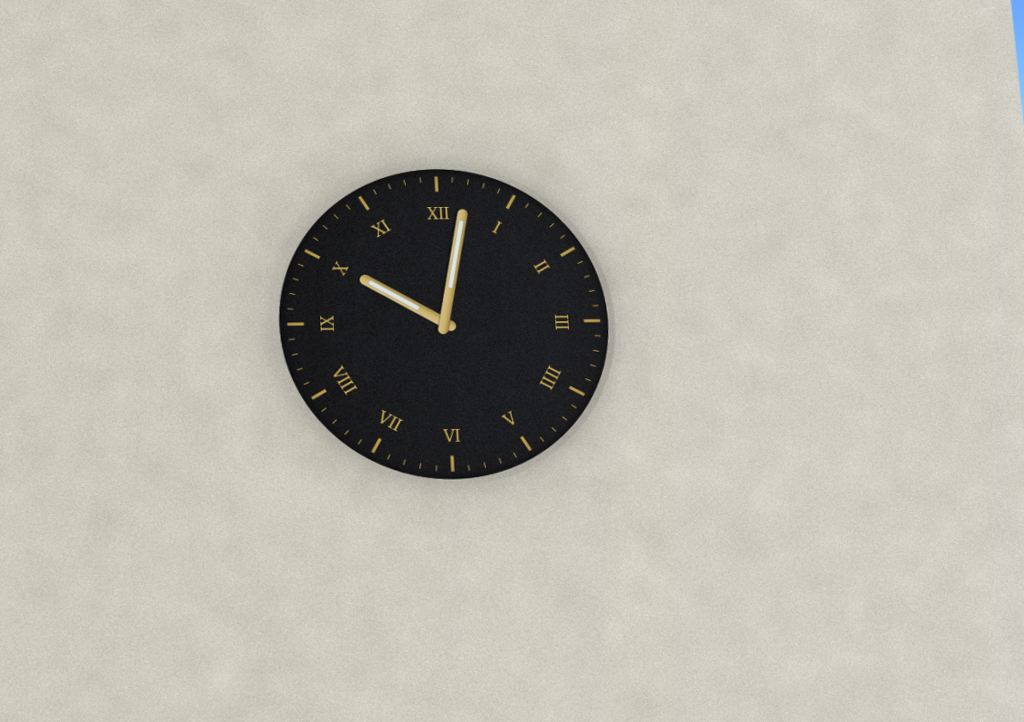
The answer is 10h02
